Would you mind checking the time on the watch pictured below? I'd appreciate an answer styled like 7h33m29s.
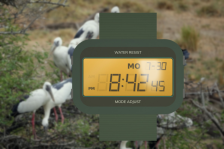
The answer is 8h42m45s
